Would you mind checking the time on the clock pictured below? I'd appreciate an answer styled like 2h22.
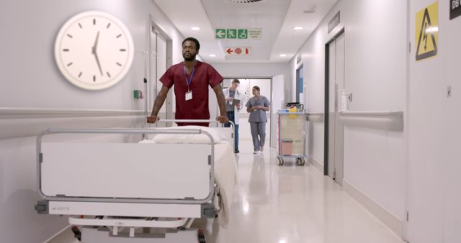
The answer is 12h27
